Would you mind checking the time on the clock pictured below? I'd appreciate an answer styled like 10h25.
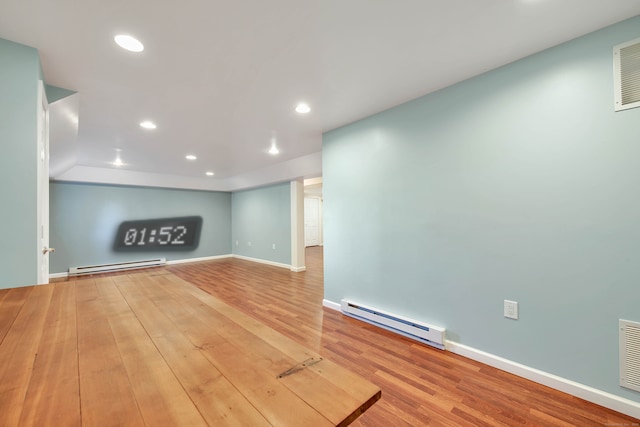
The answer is 1h52
